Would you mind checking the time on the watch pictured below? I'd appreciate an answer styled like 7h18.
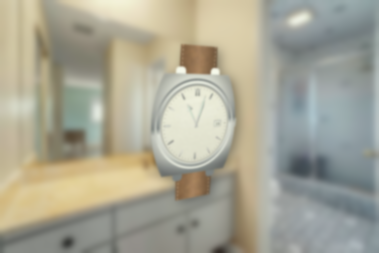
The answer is 11h03
